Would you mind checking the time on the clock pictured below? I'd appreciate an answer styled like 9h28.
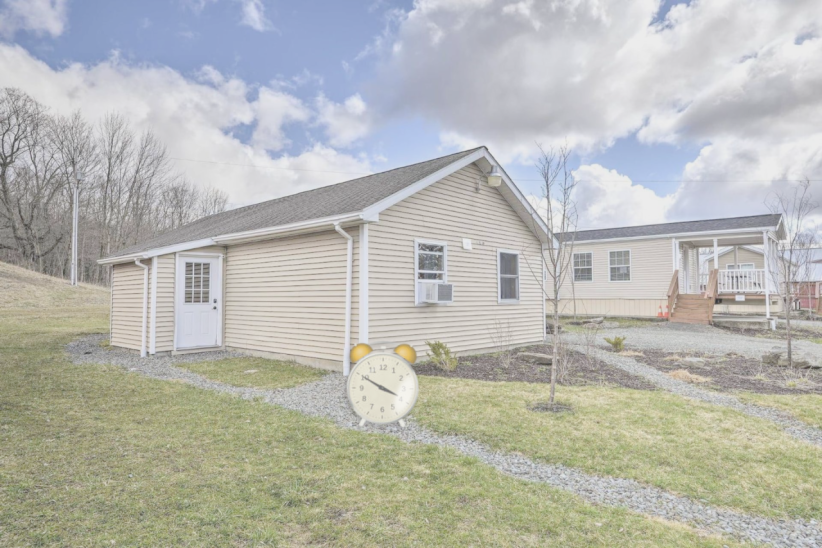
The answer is 3h50
